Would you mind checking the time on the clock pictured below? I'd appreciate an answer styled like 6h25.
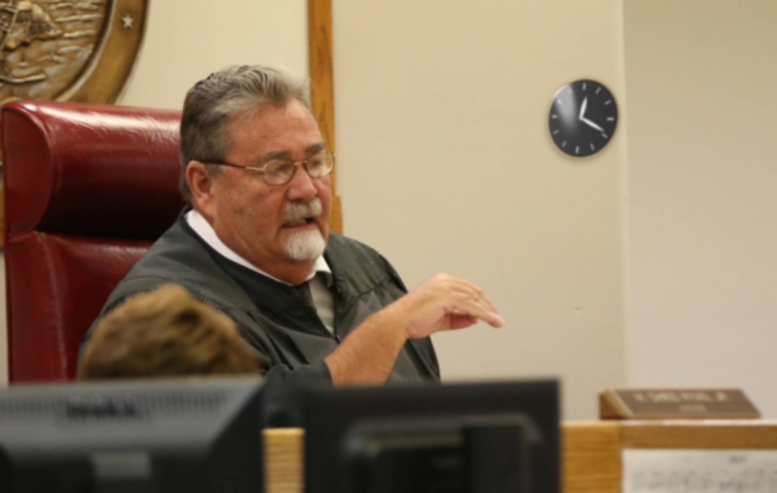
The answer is 12h19
